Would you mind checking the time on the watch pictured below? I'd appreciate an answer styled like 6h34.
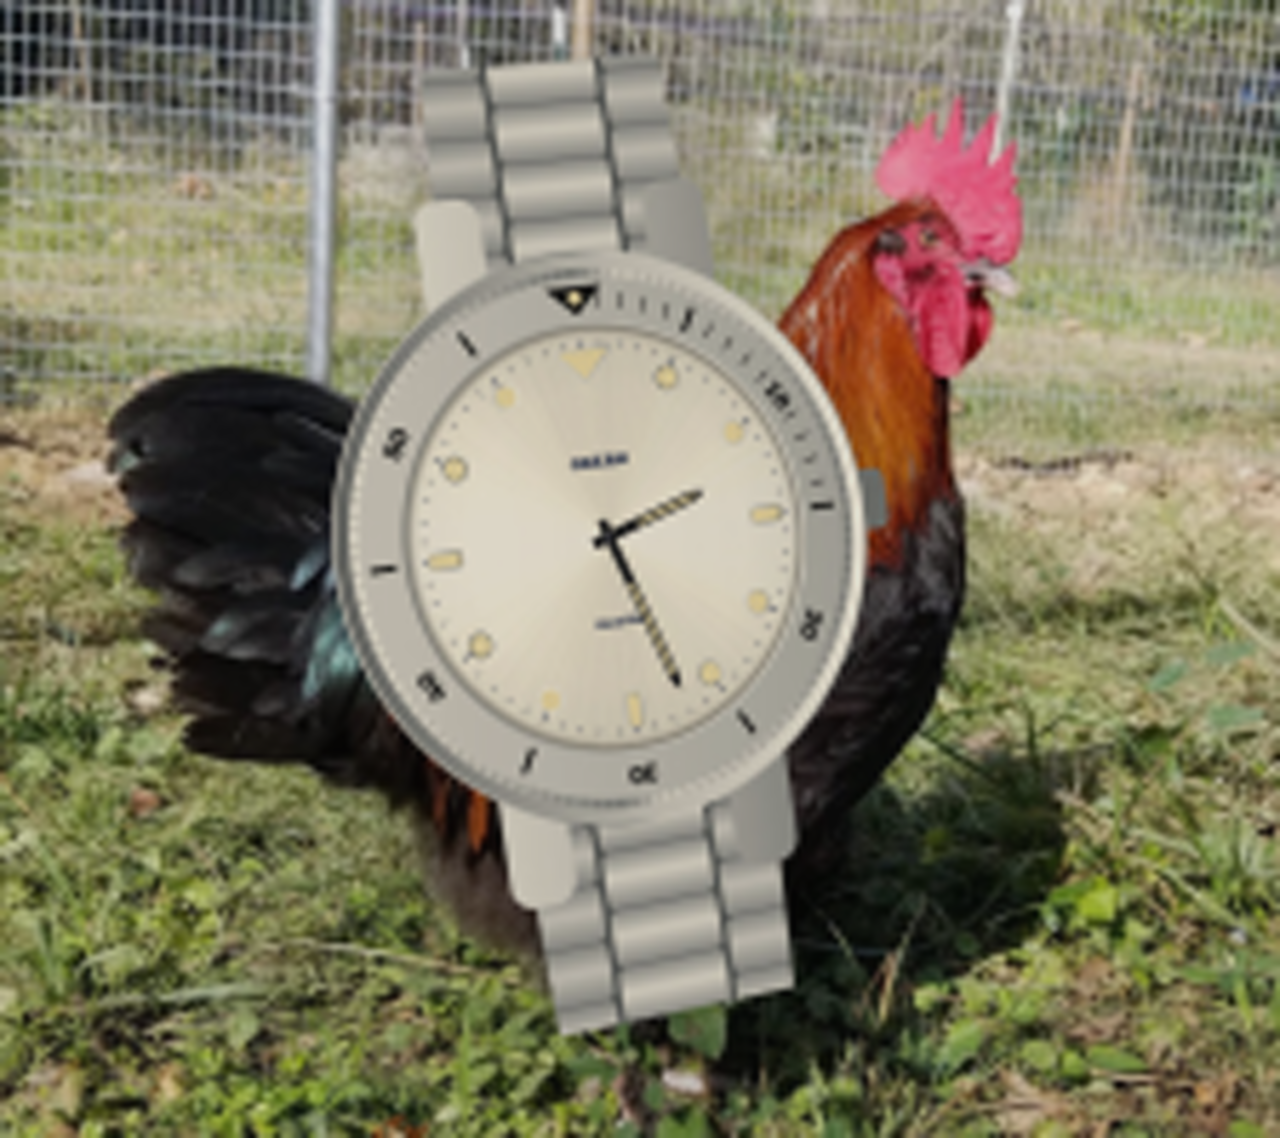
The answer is 2h27
